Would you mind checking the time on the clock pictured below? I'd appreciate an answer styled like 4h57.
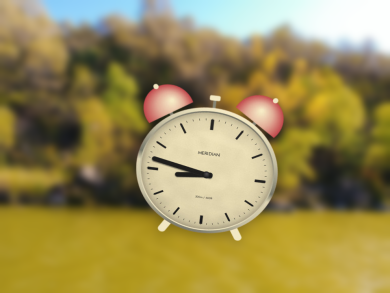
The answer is 8h47
